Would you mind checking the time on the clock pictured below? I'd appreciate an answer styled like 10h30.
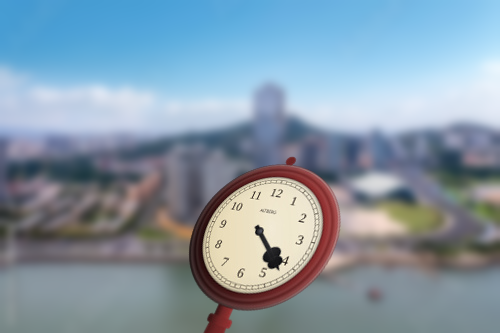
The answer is 4h22
